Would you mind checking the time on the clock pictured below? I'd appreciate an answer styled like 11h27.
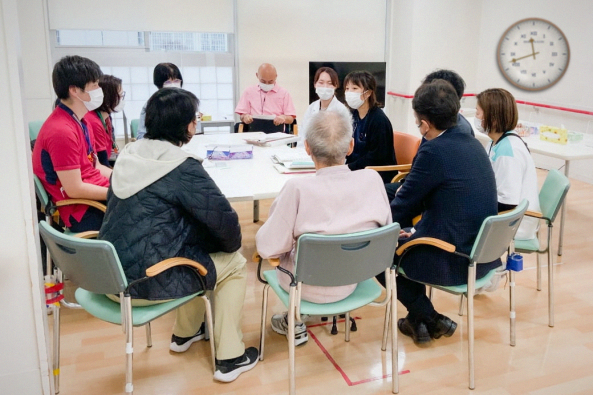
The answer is 11h42
